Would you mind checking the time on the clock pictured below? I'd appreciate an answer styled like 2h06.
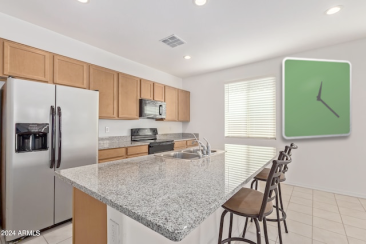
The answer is 12h22
